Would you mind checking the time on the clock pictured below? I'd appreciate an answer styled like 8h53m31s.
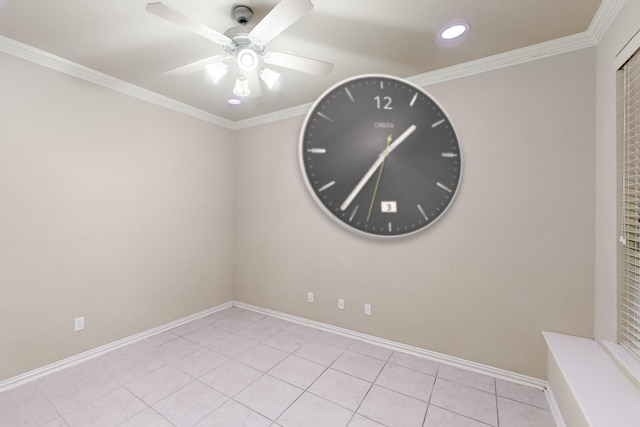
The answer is 1h36m33s
